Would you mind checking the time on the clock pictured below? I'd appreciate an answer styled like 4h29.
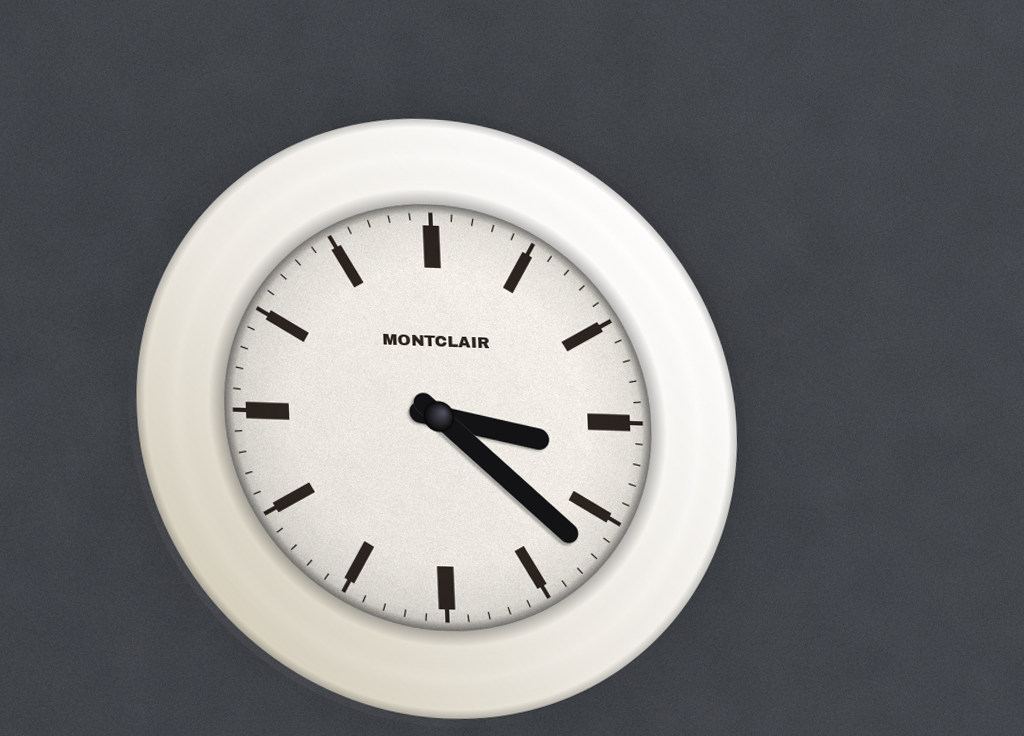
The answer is 3h22
